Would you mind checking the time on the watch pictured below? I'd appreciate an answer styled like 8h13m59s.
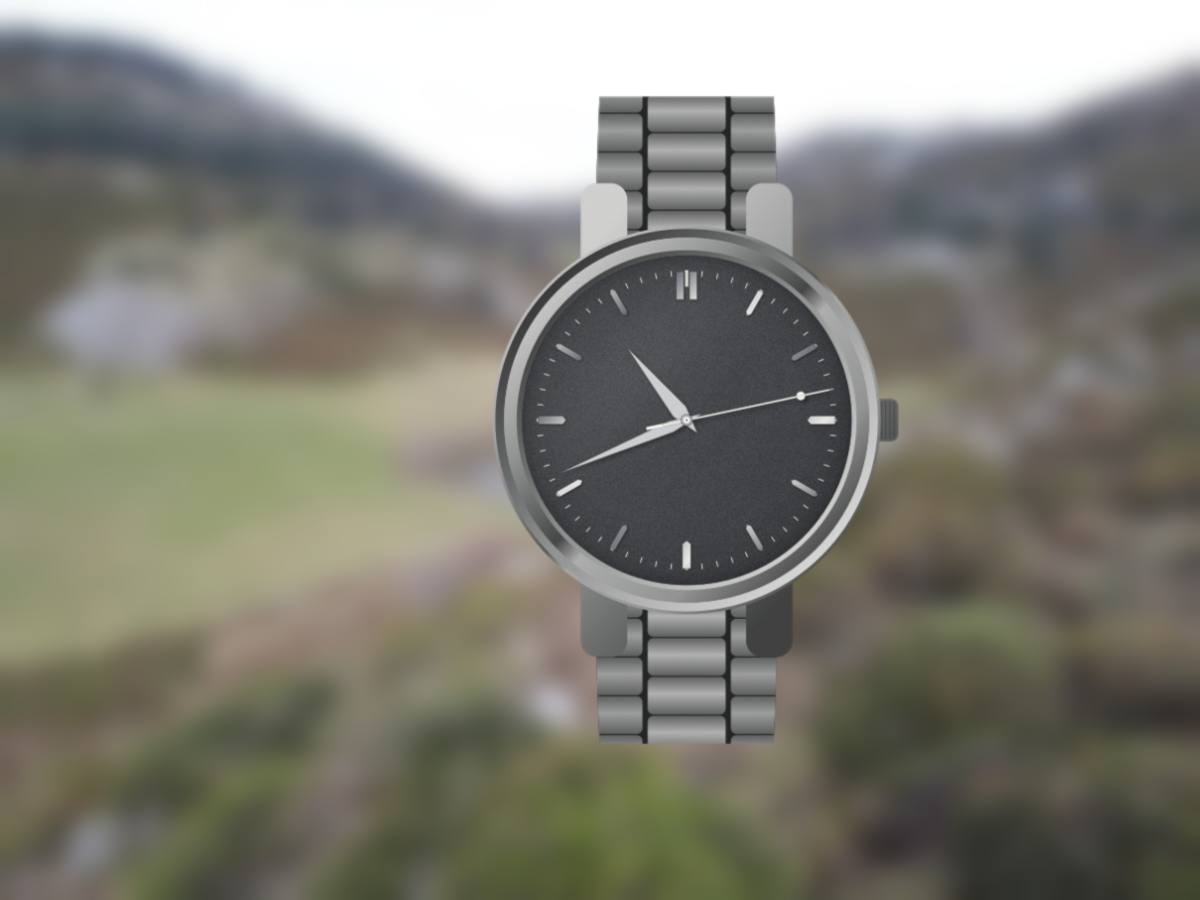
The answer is 10h41m13s
